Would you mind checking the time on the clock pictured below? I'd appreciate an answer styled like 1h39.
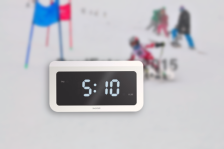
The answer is 5h10
